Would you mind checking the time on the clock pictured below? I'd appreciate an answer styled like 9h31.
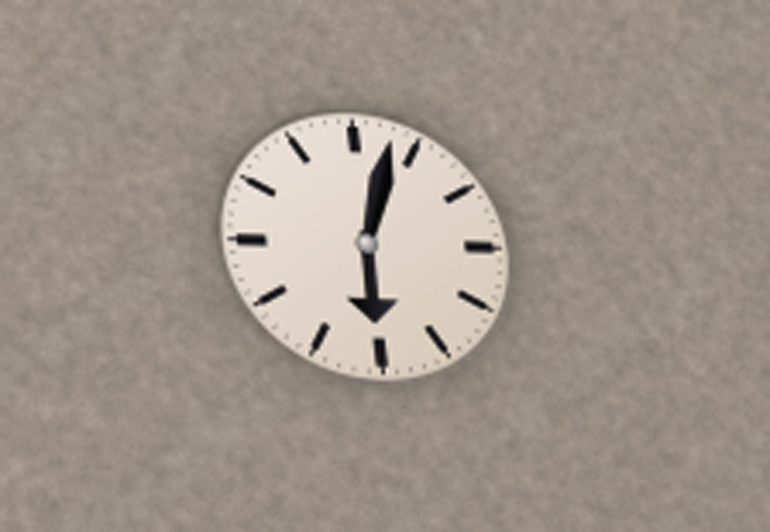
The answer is 6h03
